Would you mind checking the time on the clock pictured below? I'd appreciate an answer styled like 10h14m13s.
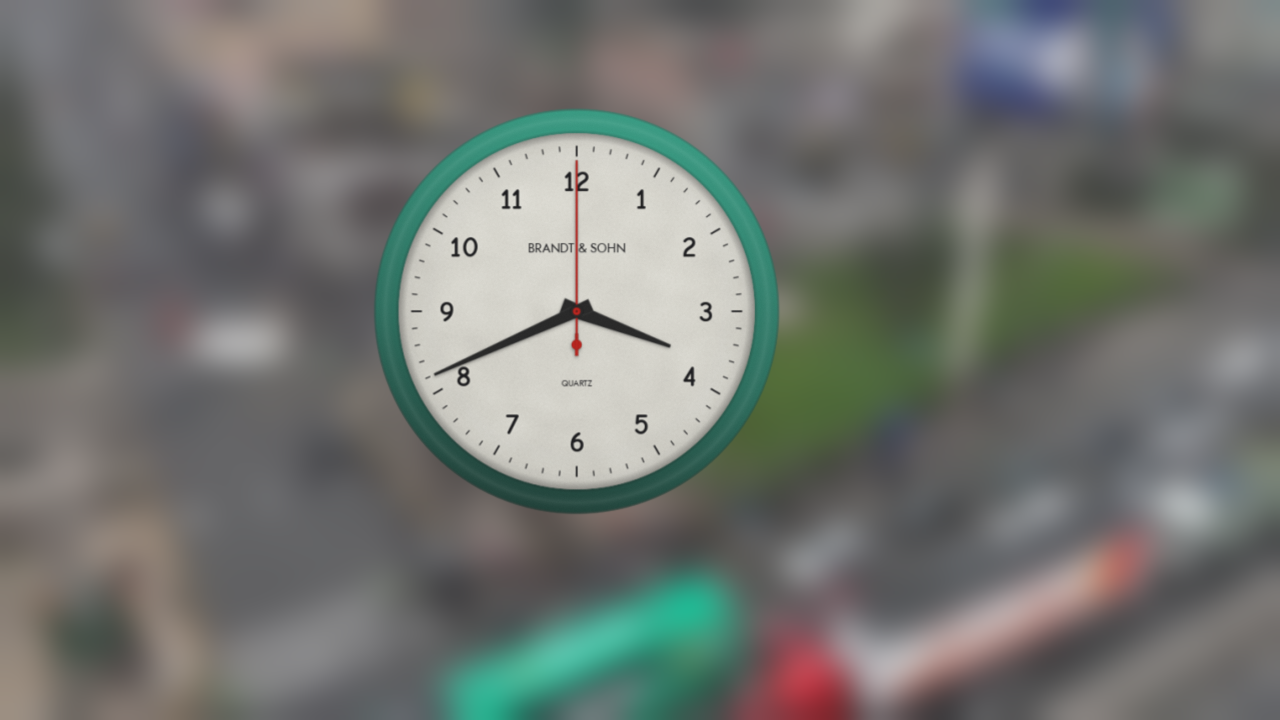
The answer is 3h41m00s
